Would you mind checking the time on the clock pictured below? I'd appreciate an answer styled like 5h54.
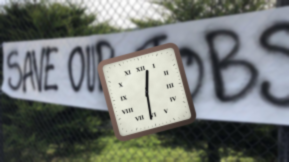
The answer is 12h31
